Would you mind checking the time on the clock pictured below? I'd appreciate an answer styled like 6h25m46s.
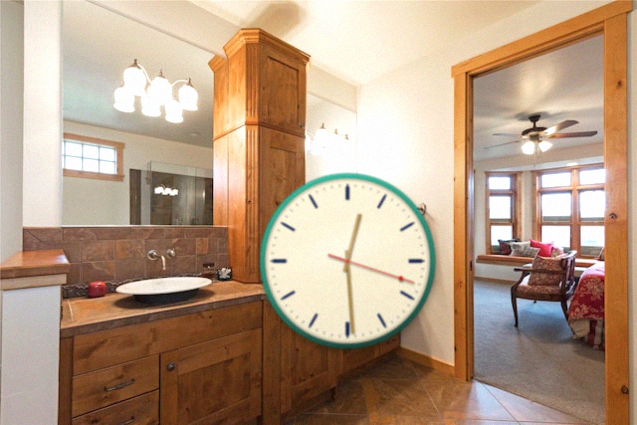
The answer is 12h29m18s
